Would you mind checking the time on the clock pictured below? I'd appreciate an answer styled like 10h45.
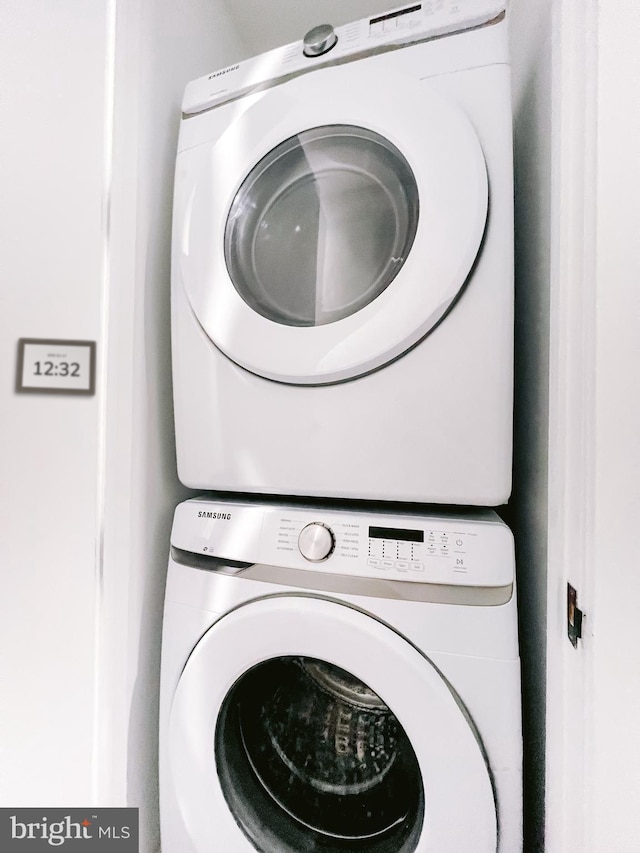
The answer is 12h32
